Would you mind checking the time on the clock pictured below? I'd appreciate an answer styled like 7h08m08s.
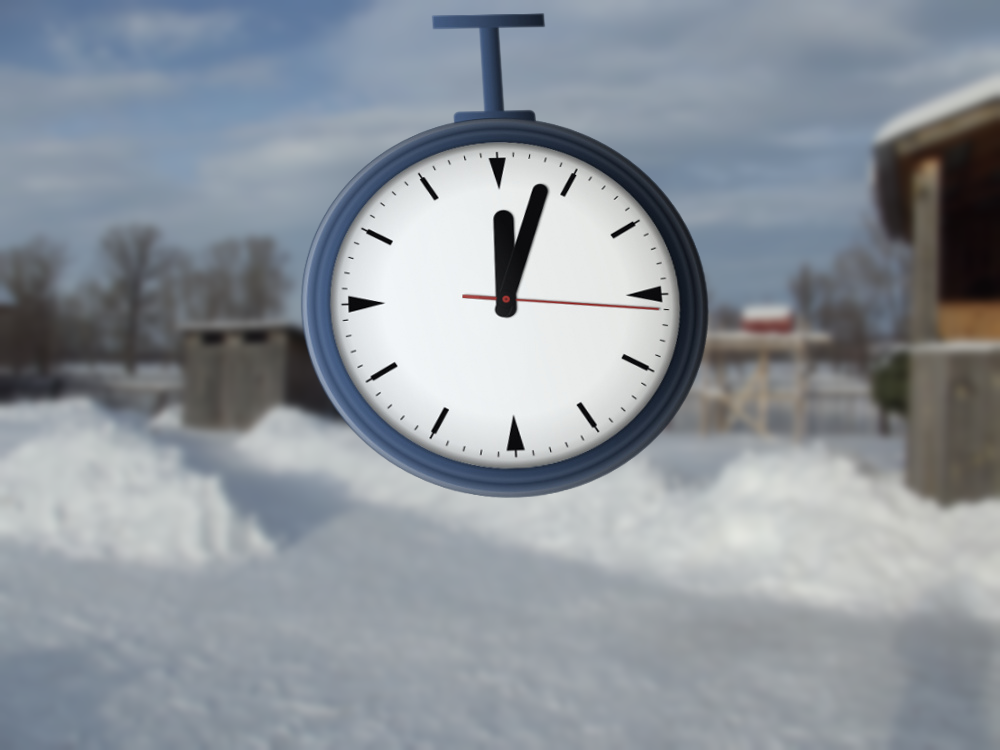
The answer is 12h03m16s
